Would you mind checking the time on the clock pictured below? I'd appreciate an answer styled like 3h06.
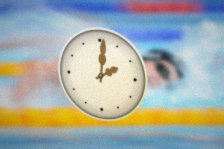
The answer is 2h01
